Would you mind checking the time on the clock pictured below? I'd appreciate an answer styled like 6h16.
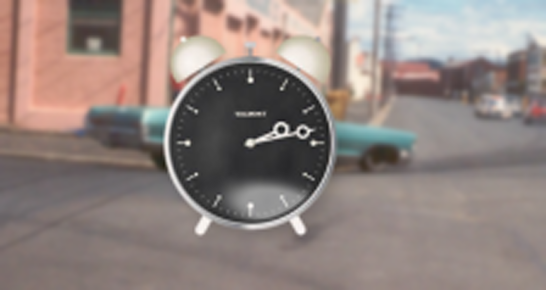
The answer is 2h13
